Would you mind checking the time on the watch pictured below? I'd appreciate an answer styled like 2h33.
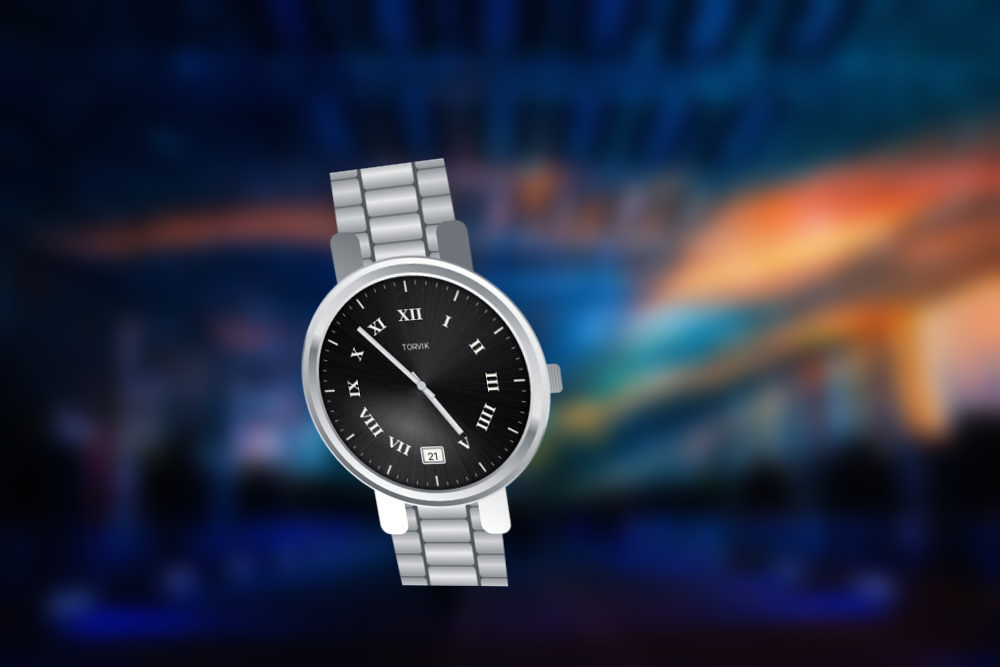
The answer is 4h53
